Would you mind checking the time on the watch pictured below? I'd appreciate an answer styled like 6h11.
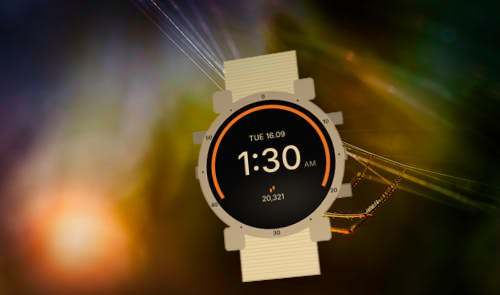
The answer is 1h30
